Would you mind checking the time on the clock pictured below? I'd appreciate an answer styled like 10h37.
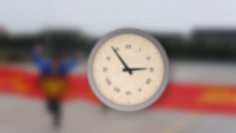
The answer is 2h54
